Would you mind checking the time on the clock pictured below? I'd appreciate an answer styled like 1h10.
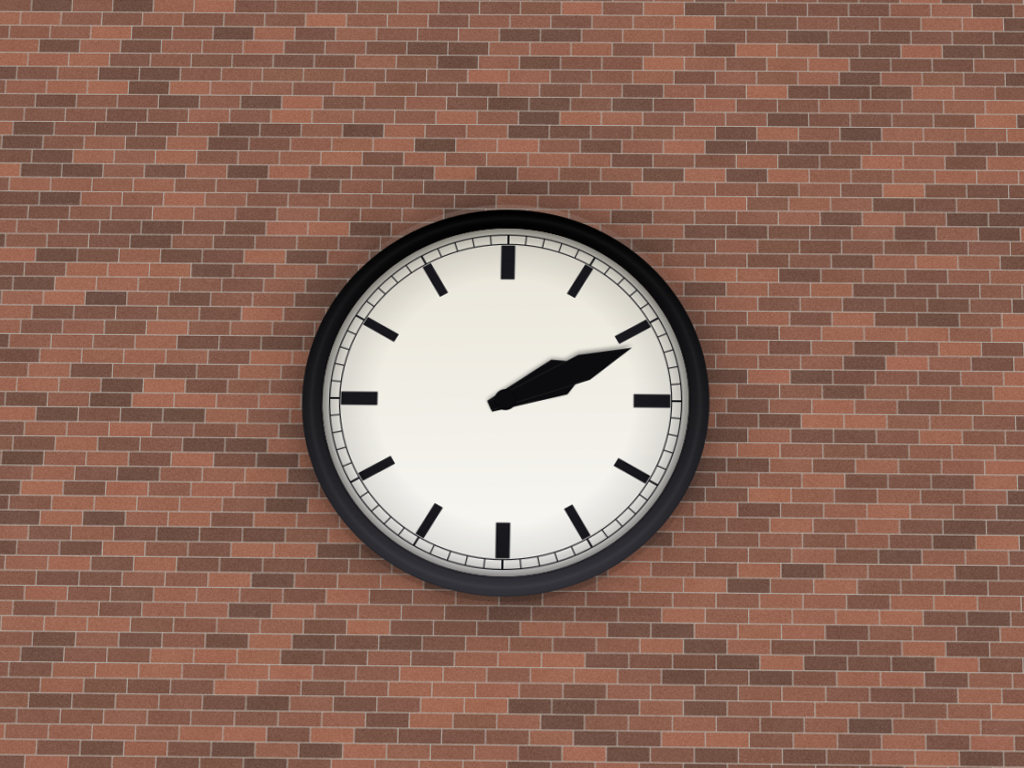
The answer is 2h11
